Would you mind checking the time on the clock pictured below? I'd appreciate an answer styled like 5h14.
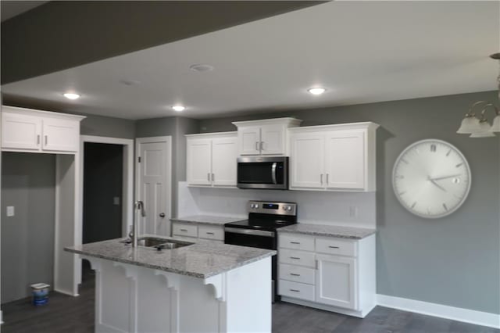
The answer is 4h13
